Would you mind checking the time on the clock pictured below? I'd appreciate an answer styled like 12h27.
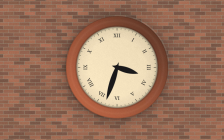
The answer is 3h33
